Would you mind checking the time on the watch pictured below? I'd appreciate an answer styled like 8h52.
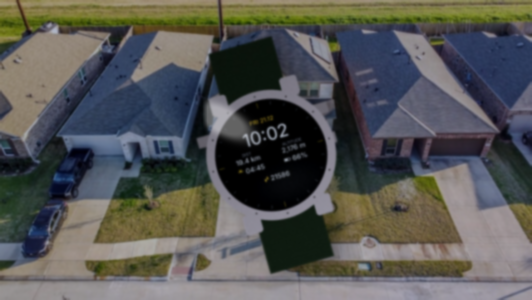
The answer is 10h02
